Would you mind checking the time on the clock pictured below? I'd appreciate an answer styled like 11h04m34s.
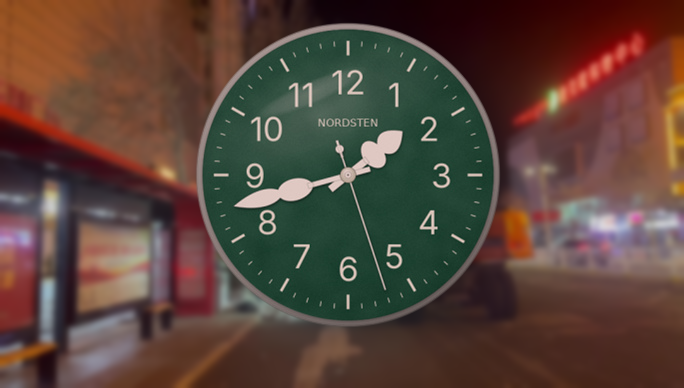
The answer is 1h42m27s
